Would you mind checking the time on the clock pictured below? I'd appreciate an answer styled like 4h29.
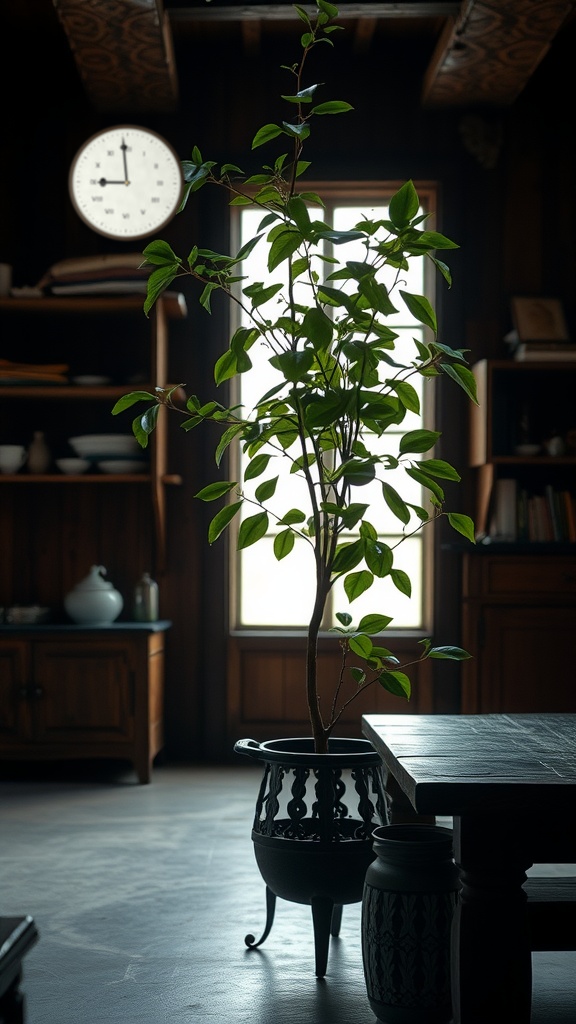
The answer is 8h59
